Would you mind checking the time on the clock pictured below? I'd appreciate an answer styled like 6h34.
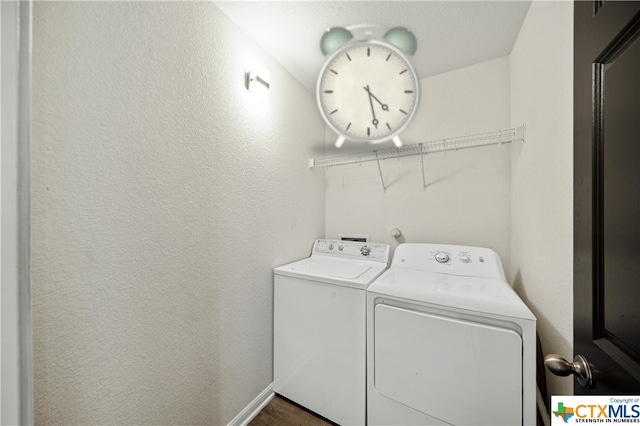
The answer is 4h28
